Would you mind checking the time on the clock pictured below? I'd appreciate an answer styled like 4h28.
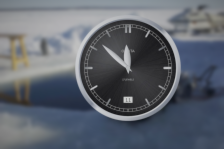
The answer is 11h52
